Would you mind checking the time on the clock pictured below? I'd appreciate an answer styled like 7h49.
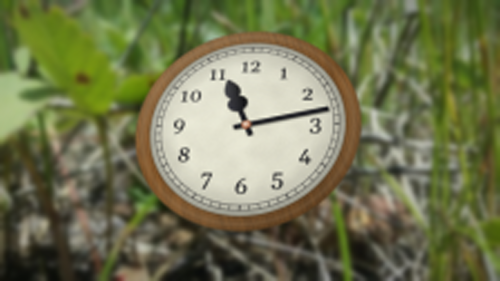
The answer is 11h13
